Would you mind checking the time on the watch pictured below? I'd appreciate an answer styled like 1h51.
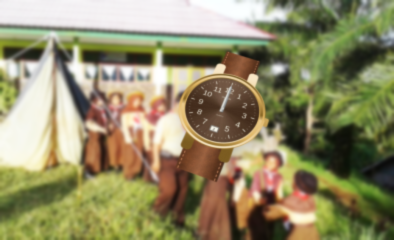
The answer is 12h00
